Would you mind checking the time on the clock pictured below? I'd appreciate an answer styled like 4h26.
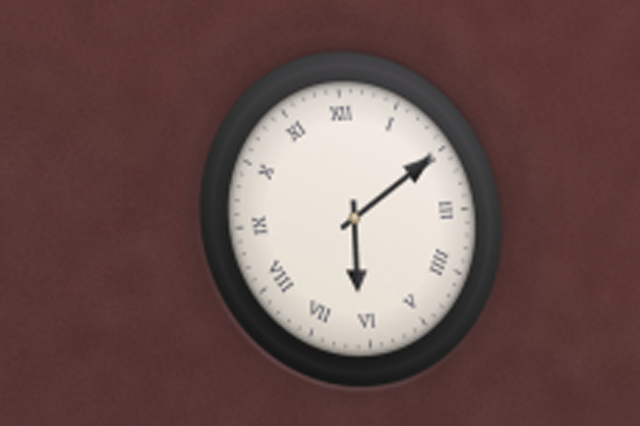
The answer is 6h10
